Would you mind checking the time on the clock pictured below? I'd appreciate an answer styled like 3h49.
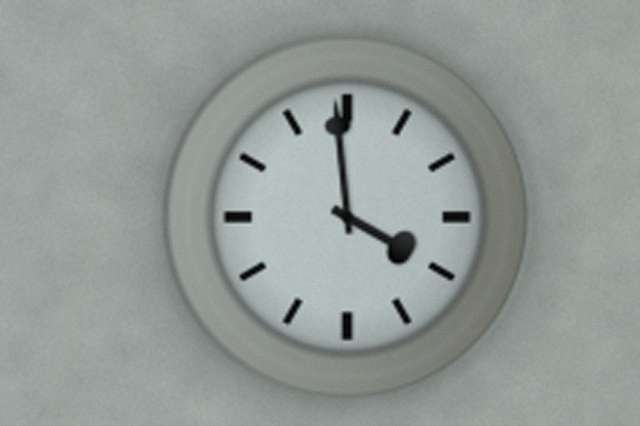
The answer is 3h59
